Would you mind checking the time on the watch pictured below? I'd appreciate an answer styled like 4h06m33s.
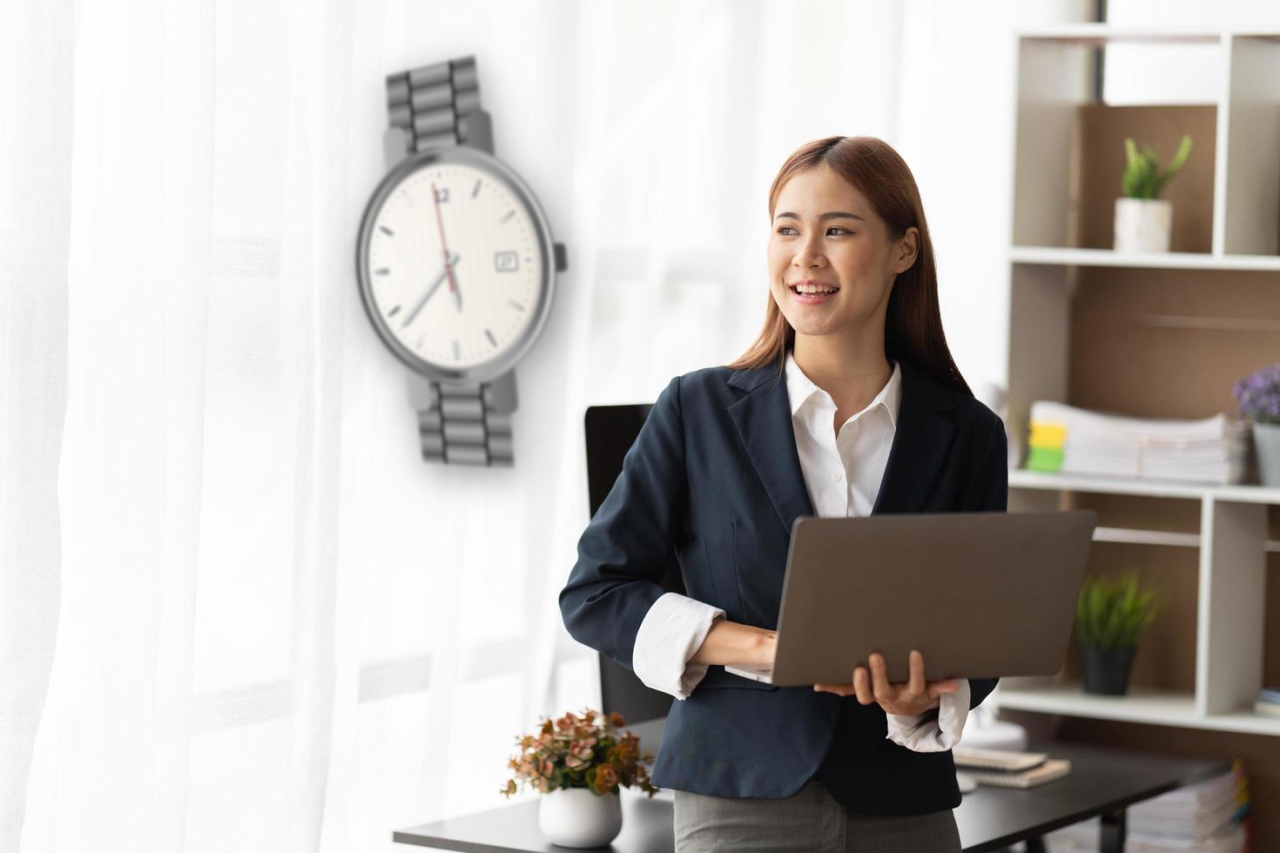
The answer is 5h37m59s
